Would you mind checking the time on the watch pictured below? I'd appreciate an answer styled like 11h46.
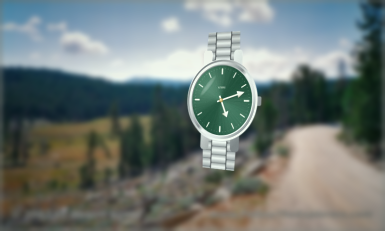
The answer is 5h12
